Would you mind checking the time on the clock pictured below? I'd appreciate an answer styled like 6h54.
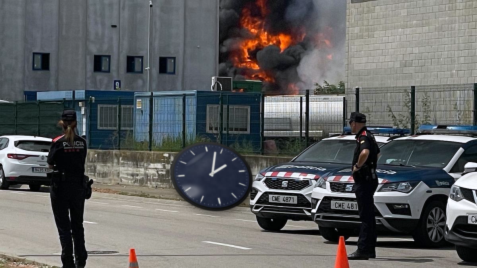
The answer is 2h03
